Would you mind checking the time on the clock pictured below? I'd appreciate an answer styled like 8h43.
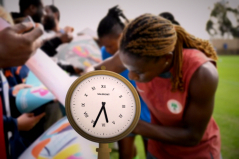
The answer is 5h34
